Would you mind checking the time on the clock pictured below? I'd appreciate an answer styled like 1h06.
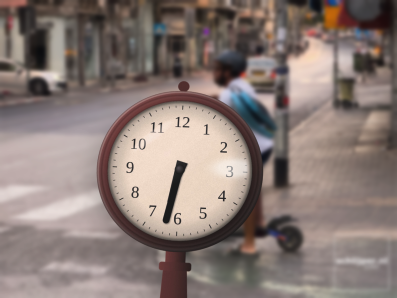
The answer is 6h32
